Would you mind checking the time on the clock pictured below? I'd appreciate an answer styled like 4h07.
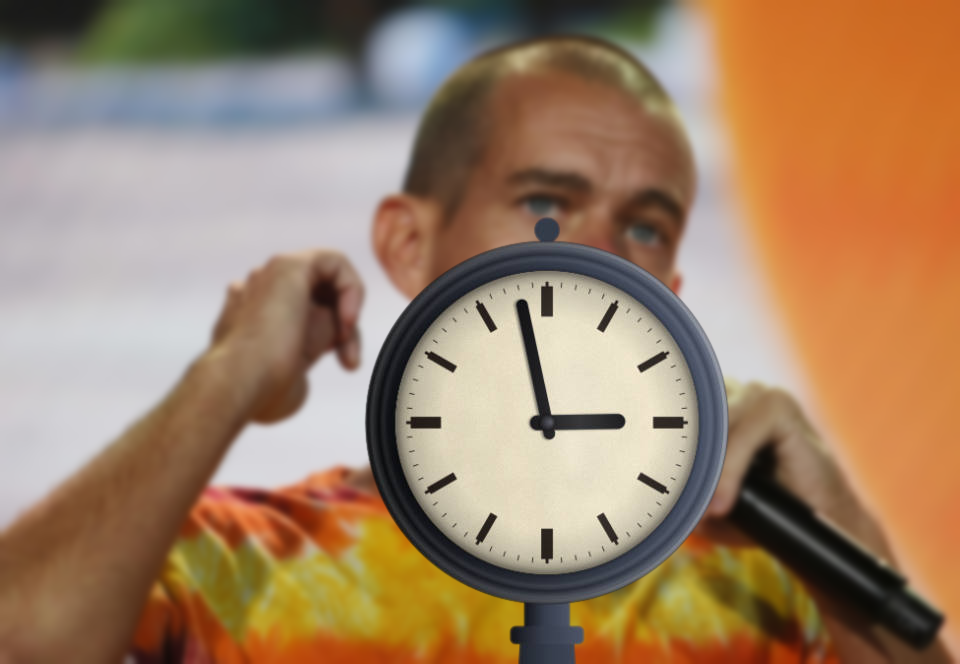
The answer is 2h58
